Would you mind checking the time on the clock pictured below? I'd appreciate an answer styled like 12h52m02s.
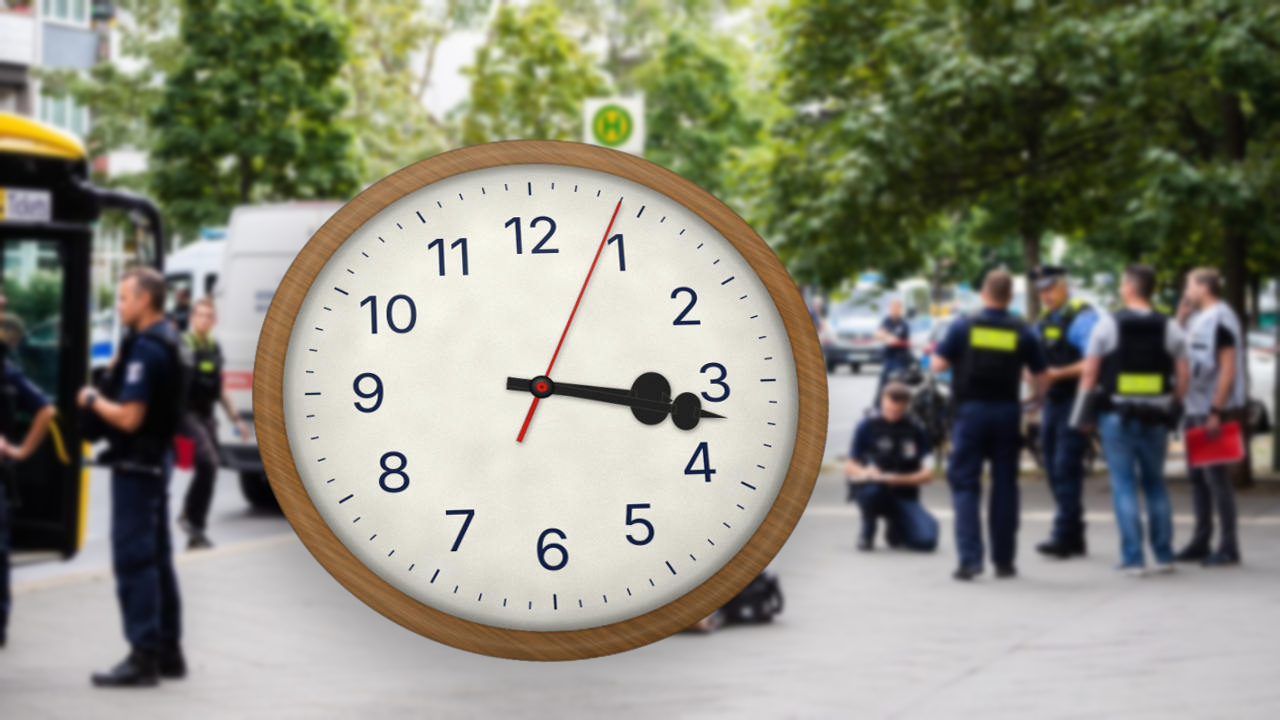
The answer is 3h17m04s
